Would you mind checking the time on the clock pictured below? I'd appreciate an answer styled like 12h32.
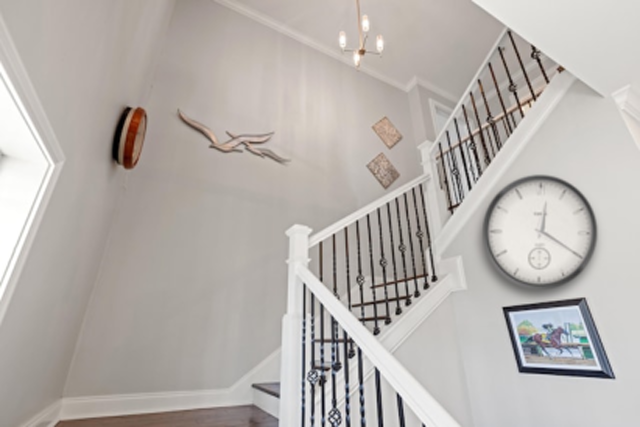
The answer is 12h20
